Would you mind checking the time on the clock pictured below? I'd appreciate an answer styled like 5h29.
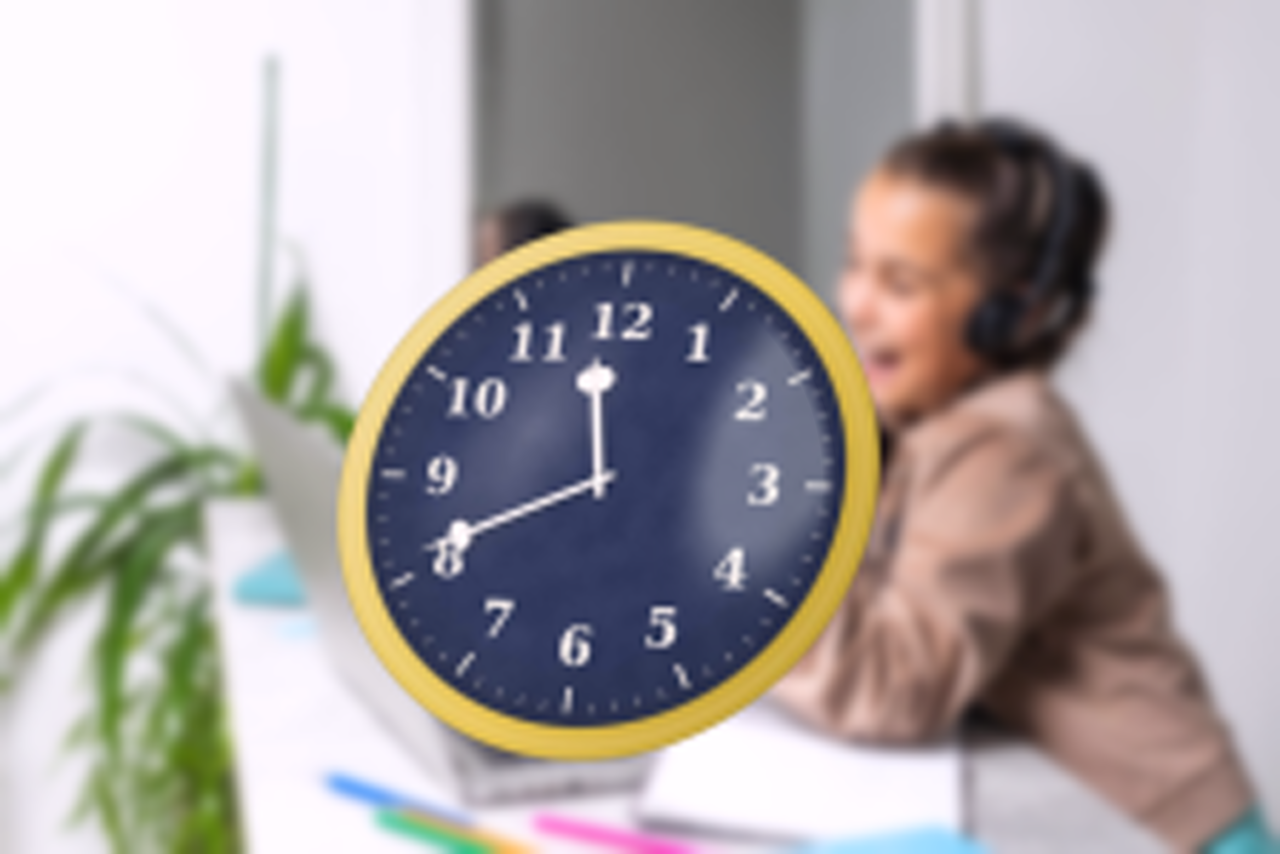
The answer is 11h41
